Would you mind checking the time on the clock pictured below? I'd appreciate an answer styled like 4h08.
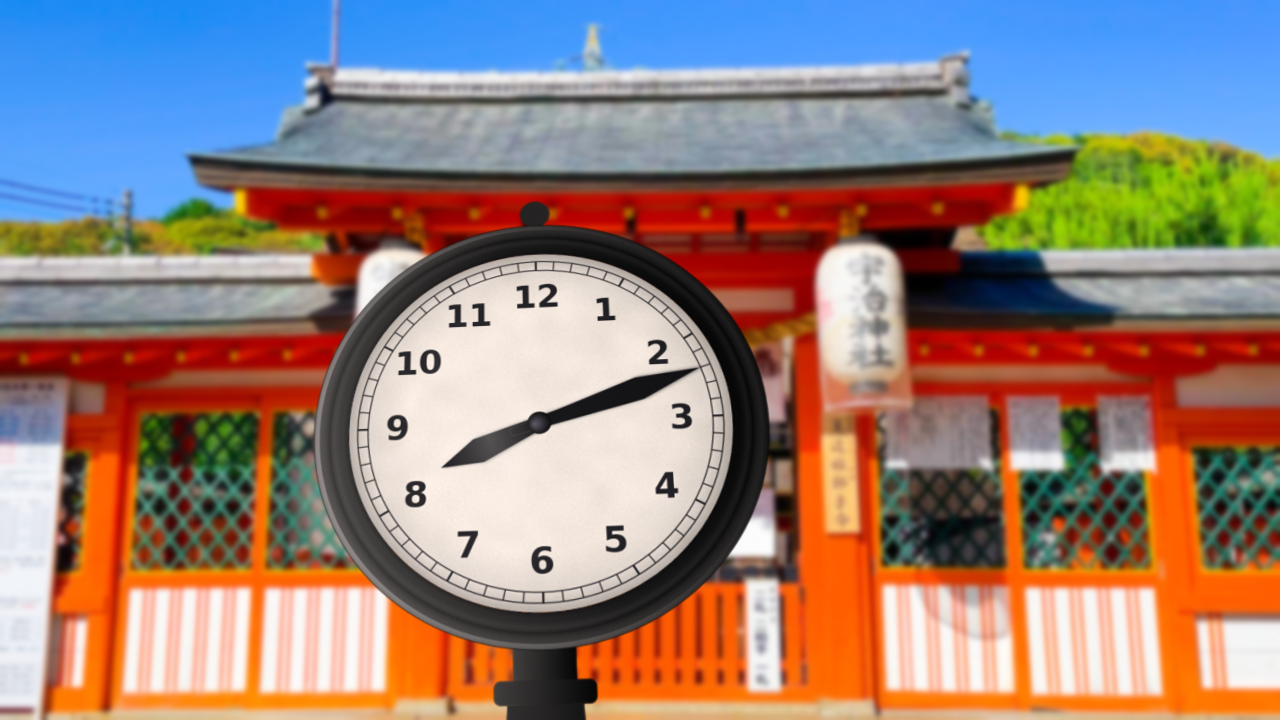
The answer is 8h12
